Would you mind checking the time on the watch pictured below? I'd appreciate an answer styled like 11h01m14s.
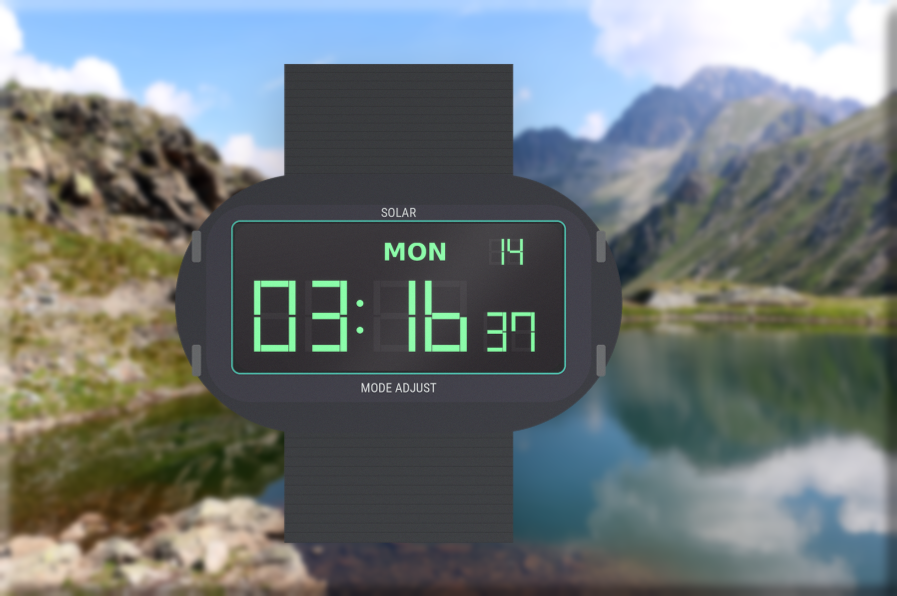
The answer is 3h16m37s
